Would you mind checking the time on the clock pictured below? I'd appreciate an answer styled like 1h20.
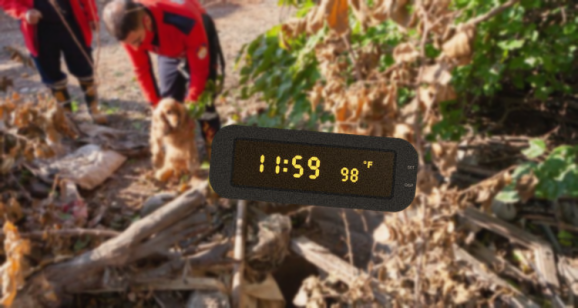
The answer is 11h59
